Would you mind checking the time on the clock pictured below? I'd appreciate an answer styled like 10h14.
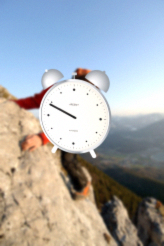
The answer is 9h49
